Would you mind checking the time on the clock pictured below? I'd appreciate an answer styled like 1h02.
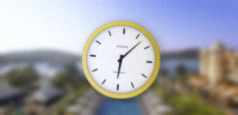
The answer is 6h07
